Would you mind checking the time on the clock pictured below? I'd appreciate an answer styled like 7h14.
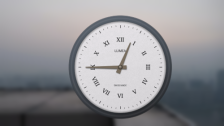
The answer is 12h45
